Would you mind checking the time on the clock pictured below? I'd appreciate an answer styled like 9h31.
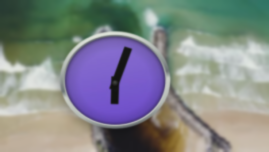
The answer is 6h03
